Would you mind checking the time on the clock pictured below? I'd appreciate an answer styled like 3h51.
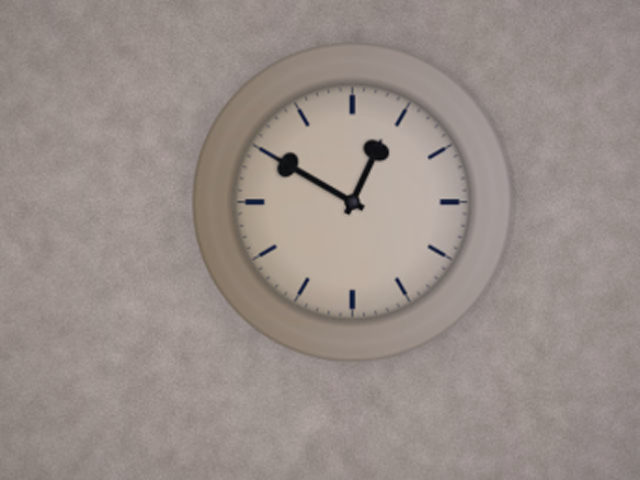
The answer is 12h50
